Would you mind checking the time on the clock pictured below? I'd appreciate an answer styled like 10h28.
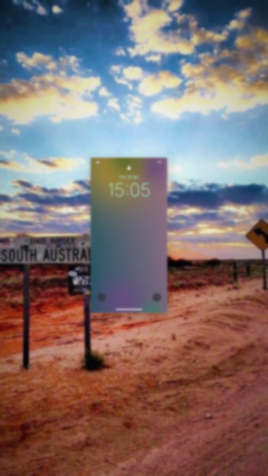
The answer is 15h05
